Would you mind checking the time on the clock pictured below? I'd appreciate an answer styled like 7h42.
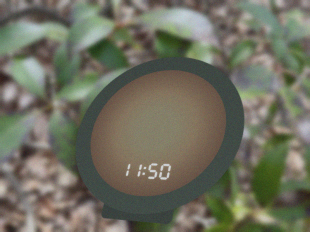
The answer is 11h50
